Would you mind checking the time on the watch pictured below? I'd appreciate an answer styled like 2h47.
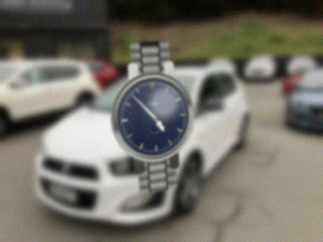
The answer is 4h53
